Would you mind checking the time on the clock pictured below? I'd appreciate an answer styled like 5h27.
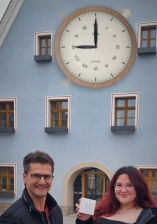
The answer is 9h00
